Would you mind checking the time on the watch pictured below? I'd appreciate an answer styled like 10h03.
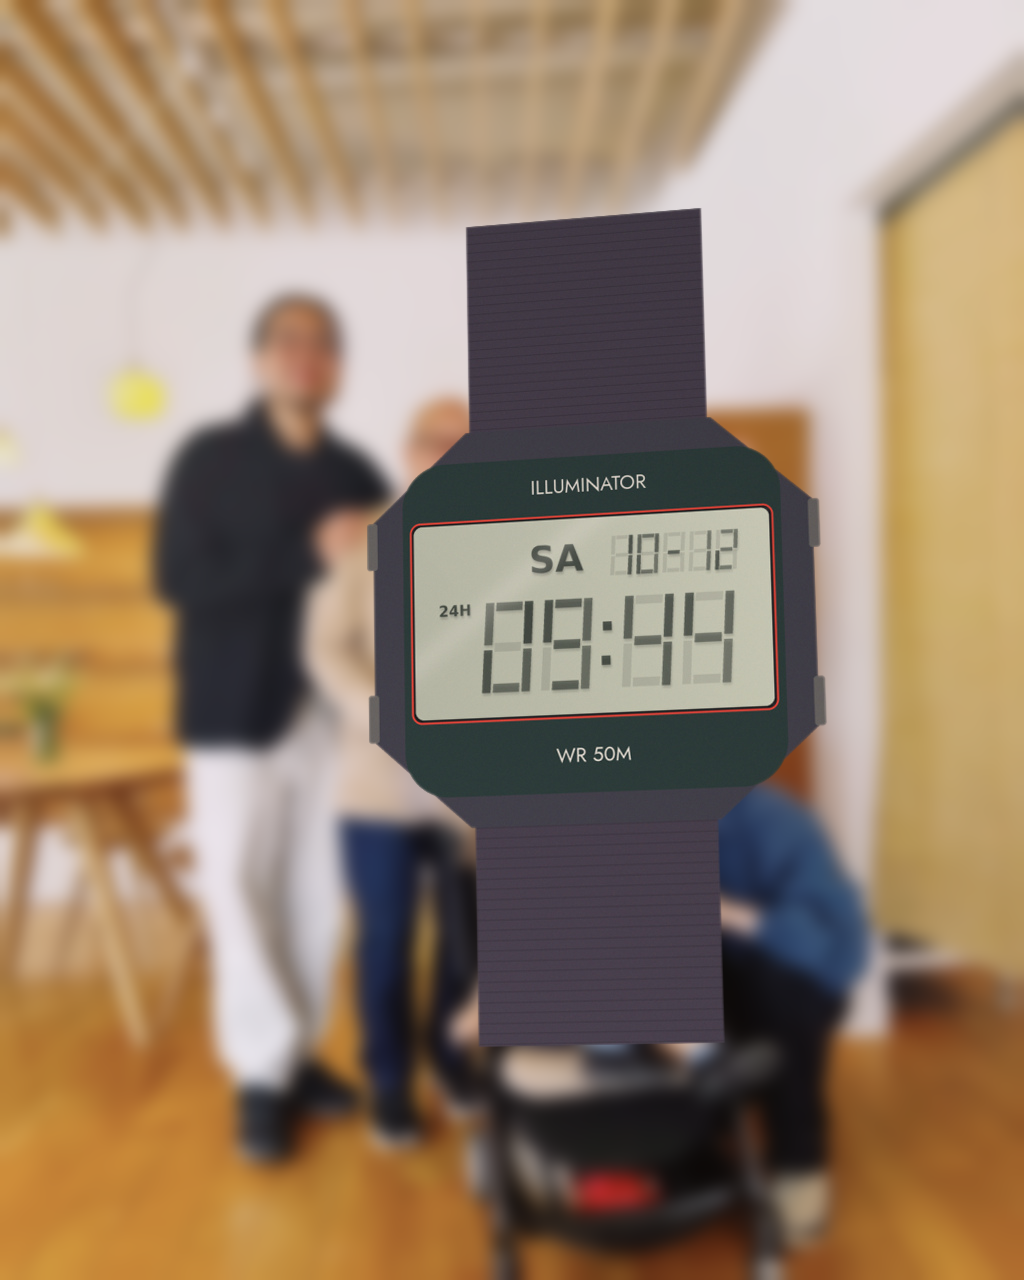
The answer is 9h44
